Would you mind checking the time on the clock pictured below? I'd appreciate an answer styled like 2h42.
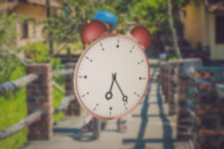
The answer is 6h24
